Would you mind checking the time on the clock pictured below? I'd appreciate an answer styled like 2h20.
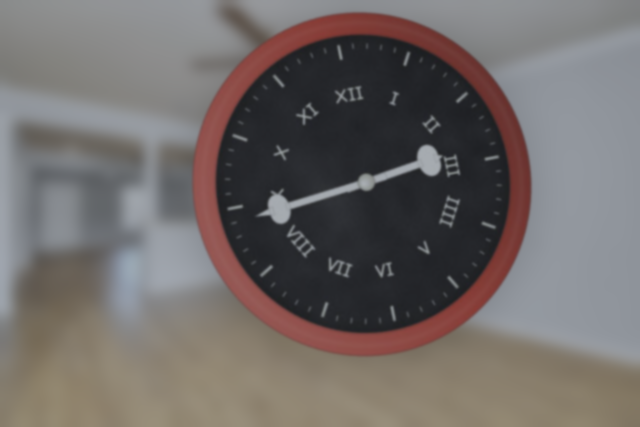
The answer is 2h44
